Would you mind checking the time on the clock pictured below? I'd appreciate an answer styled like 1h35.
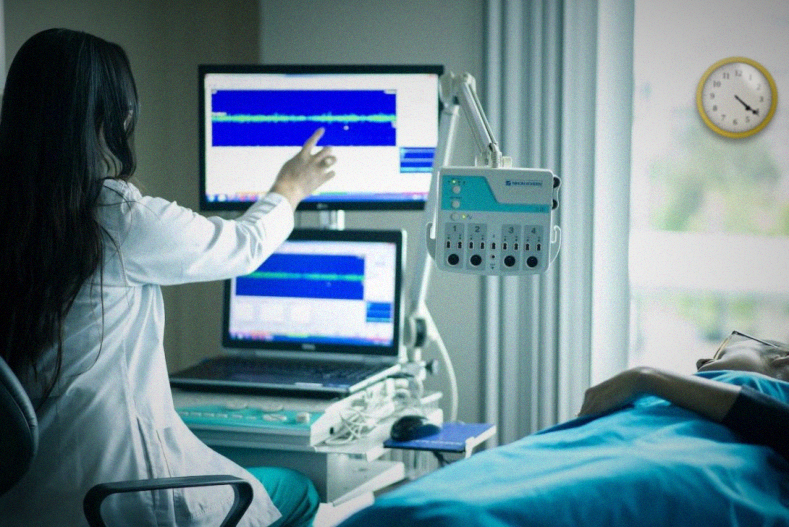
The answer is 4h21
